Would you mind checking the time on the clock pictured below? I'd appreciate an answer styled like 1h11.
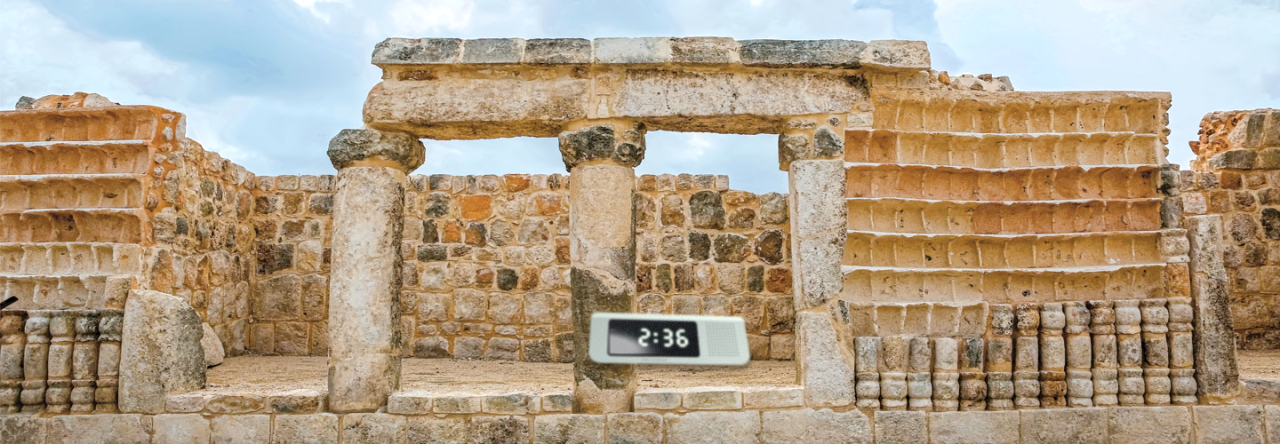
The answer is 2h36
